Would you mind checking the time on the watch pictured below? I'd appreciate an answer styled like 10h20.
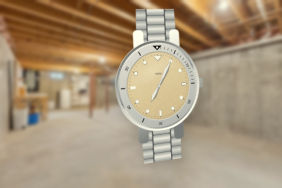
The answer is 7h05
